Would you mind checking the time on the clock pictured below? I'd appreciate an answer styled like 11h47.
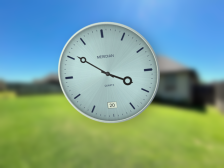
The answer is 3h51
